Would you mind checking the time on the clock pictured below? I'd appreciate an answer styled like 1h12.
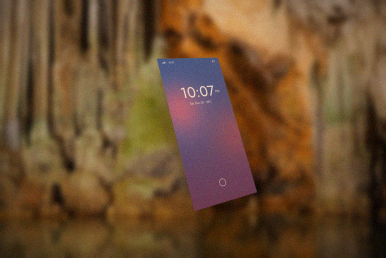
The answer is 10h07
